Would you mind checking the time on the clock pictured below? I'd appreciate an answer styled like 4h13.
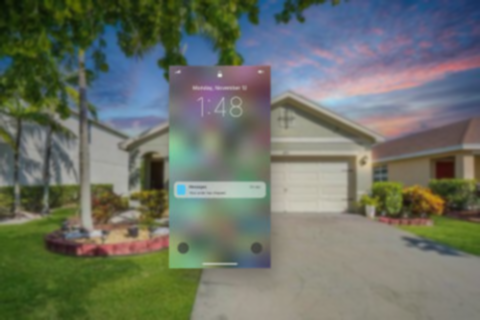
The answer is 1h48
